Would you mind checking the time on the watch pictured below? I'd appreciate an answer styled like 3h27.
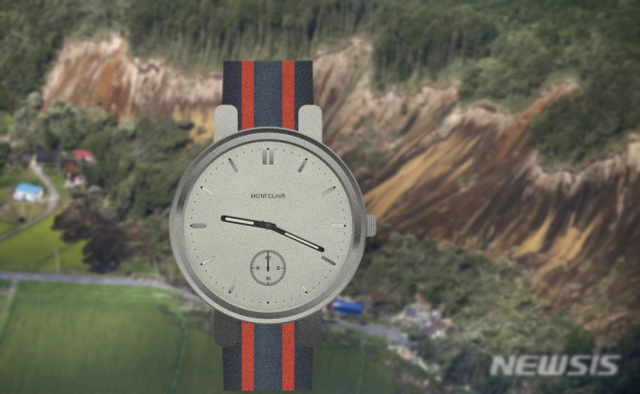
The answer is 9h19
